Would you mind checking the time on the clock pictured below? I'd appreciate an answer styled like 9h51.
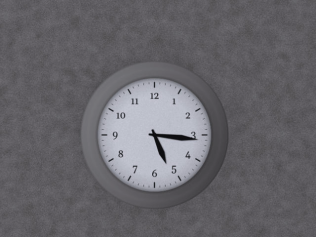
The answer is 5h16
